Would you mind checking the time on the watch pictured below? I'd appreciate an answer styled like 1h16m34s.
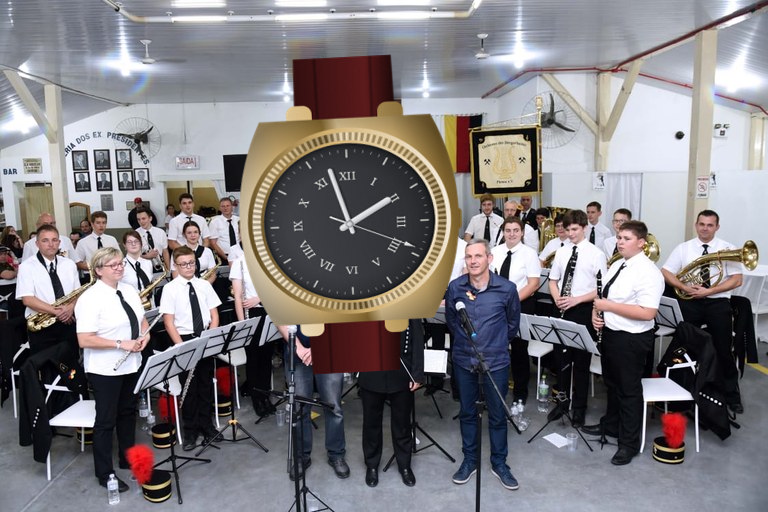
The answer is 1h57m19s
